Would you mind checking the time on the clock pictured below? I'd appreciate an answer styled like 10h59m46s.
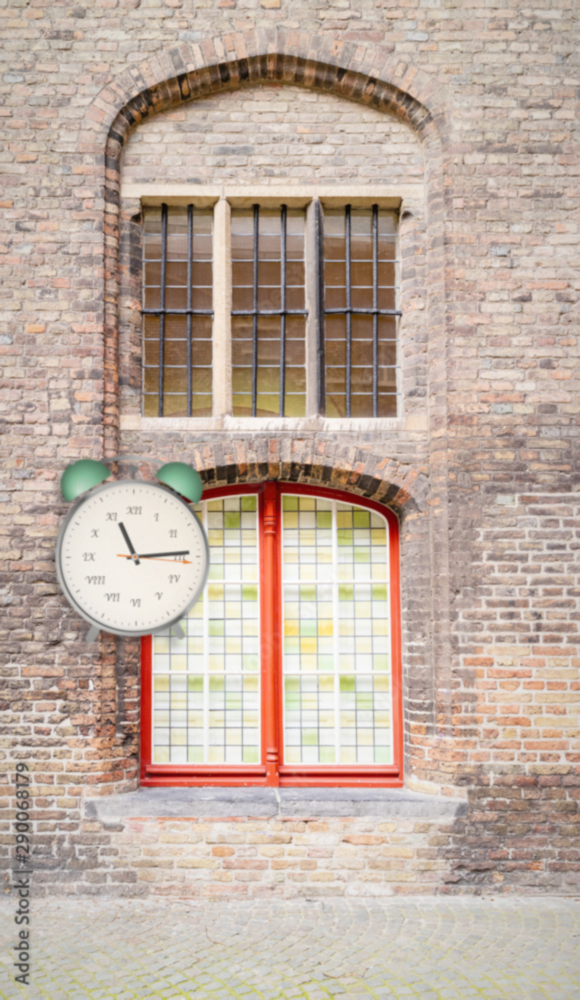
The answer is 11h14m16s
